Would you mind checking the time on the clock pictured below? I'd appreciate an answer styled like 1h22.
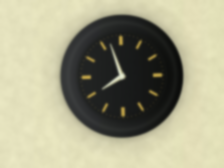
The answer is 7h57
